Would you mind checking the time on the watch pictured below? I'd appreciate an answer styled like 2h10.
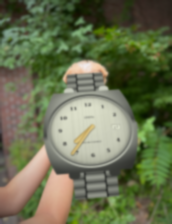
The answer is 7h36
